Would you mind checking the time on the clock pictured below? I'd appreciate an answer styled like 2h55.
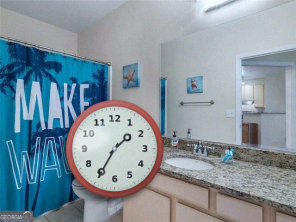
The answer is 1h35
